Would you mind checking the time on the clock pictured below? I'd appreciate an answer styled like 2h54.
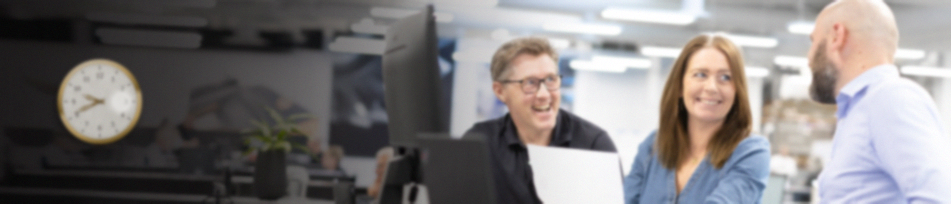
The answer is 9h41
